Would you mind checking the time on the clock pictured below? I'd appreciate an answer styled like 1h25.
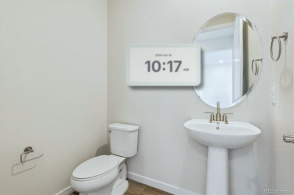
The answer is 10h17
